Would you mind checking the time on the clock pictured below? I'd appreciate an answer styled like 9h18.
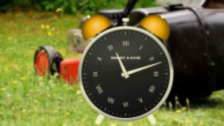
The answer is 11h12
